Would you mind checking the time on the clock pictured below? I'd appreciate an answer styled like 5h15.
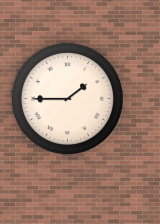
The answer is 1h45
